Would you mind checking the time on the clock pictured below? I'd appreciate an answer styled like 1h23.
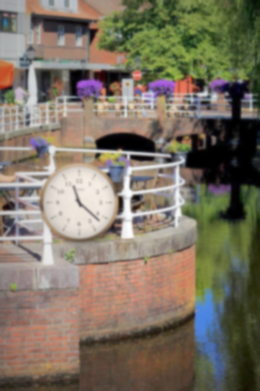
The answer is 11h22
